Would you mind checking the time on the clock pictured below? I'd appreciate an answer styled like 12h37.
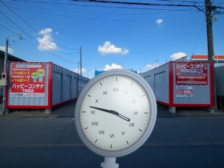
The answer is 3h47
